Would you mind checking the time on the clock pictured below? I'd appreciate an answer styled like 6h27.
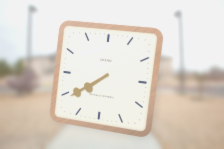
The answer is 7h39
